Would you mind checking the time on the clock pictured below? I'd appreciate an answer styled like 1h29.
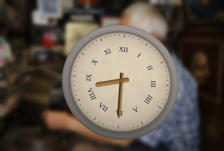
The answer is 8h30
